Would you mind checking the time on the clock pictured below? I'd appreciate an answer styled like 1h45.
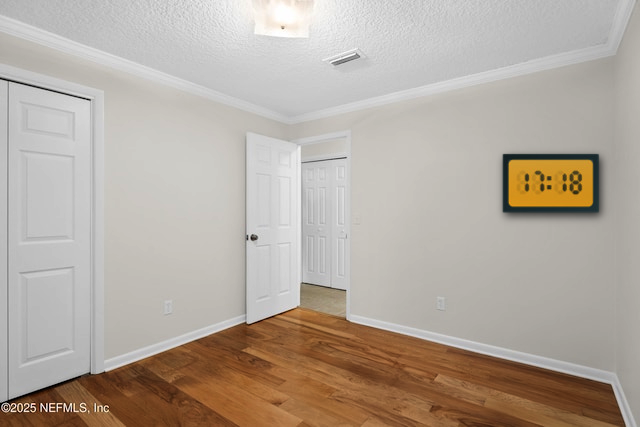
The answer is 17h18
